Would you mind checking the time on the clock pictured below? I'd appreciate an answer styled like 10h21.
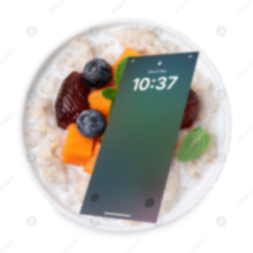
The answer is 10h37
